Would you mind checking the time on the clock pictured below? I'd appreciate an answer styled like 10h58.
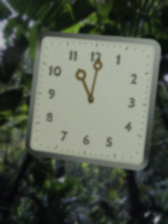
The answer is 11h01
